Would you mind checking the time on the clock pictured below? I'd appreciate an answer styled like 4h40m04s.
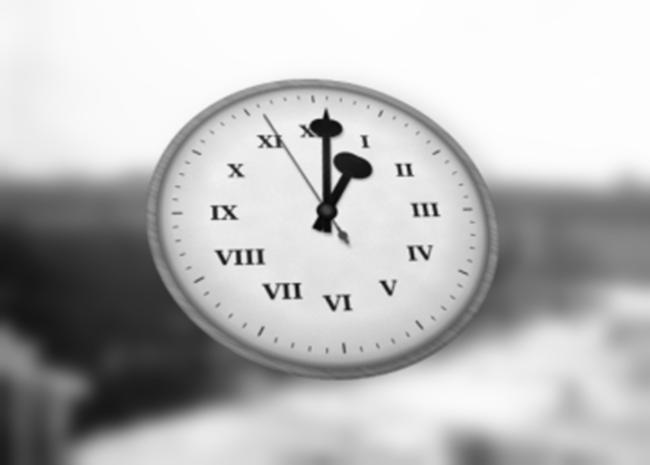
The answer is 1h00m56s
